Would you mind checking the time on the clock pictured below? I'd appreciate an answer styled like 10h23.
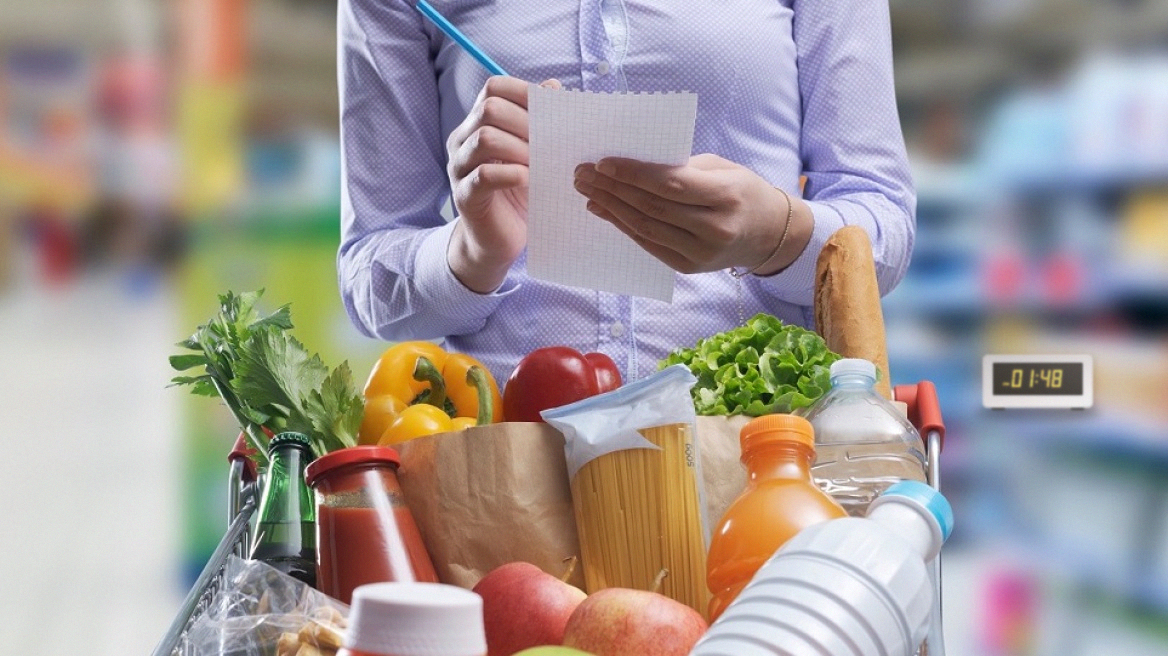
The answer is 1h48
